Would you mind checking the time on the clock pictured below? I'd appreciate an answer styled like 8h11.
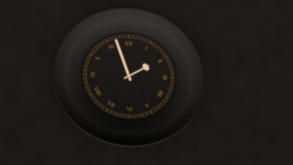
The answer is 1h57
